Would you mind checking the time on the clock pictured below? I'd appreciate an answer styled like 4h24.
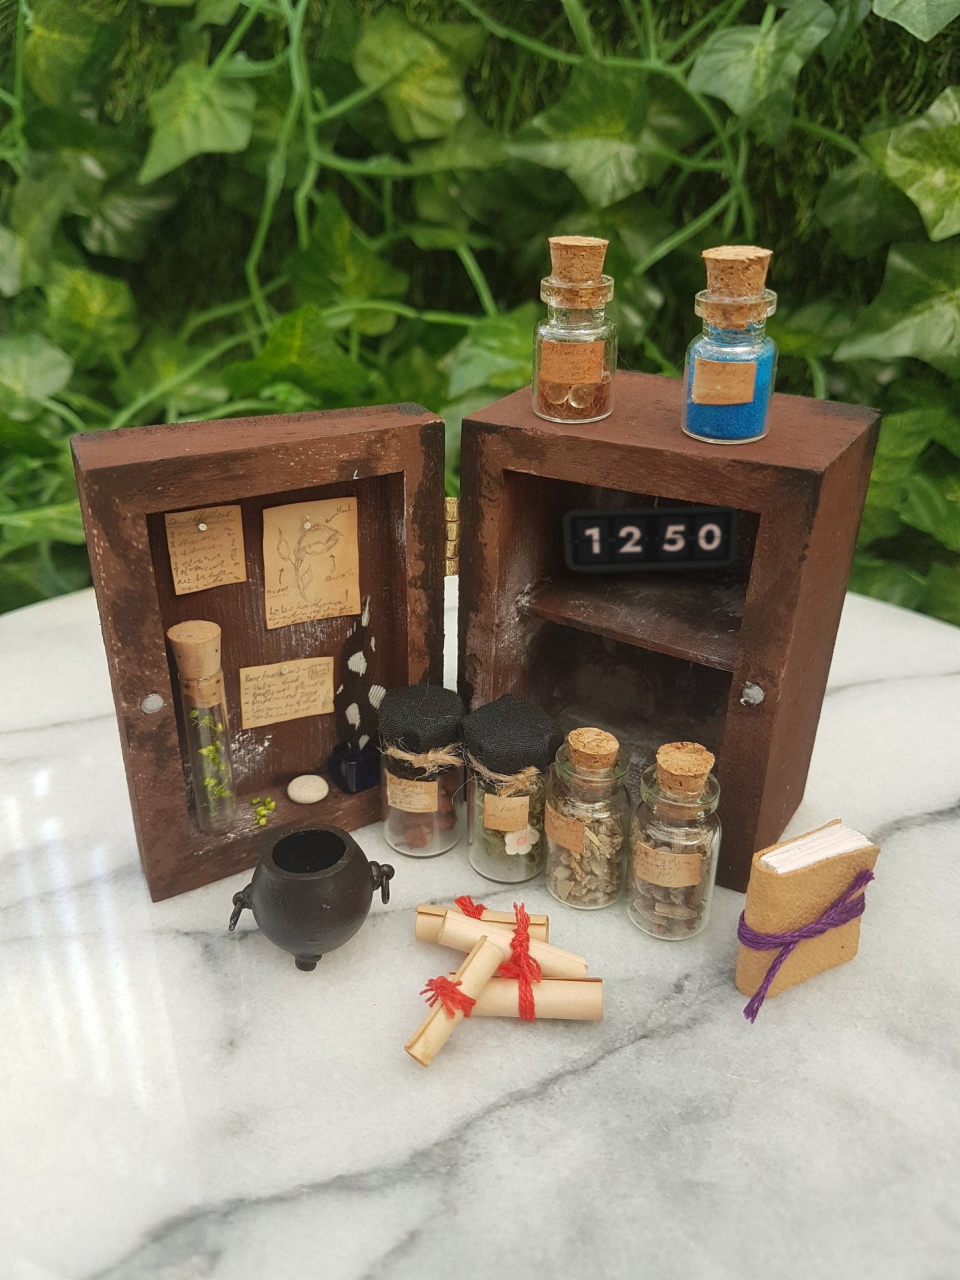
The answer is 12h50
